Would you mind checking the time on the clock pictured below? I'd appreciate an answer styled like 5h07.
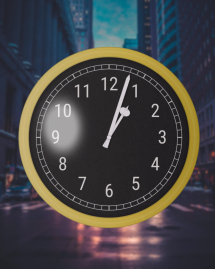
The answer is 1h03
